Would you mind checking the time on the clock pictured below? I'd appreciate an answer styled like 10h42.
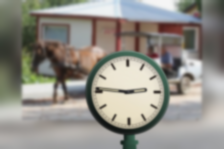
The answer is 2h46
